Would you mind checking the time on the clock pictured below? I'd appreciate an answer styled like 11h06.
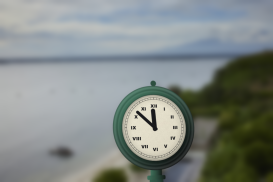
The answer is 11h52
